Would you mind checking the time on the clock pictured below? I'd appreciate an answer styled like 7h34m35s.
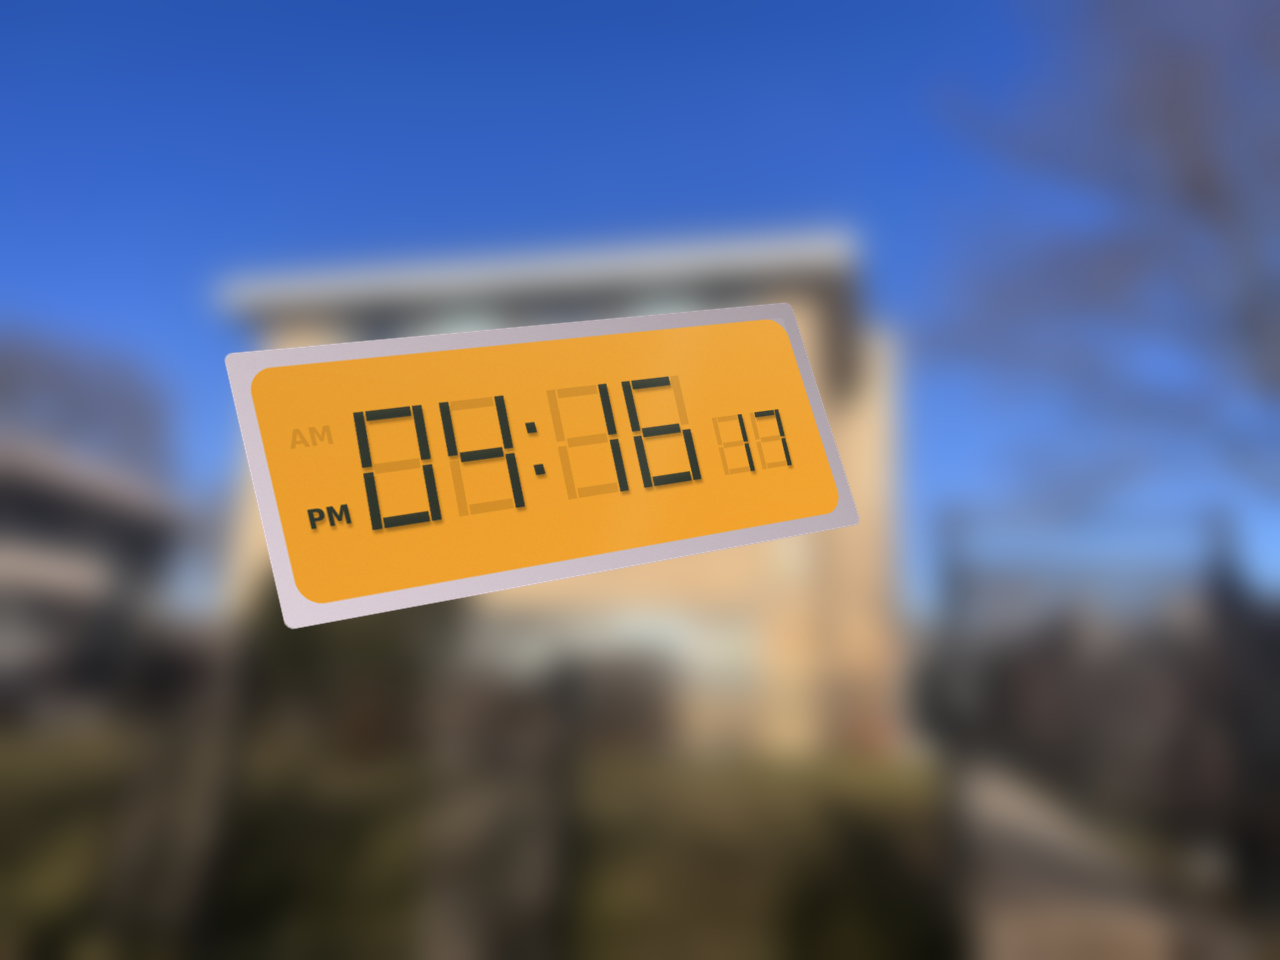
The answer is 4h16m17s
